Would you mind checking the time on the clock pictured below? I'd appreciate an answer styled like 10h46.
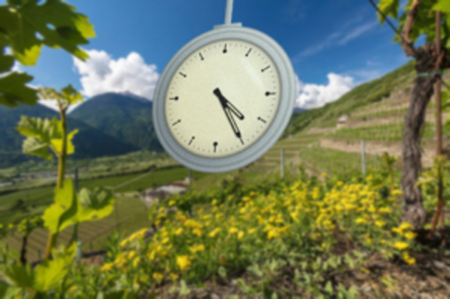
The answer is 4h25
